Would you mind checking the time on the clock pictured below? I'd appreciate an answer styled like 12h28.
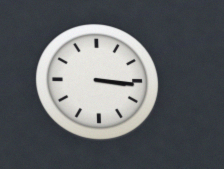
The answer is 3h16
